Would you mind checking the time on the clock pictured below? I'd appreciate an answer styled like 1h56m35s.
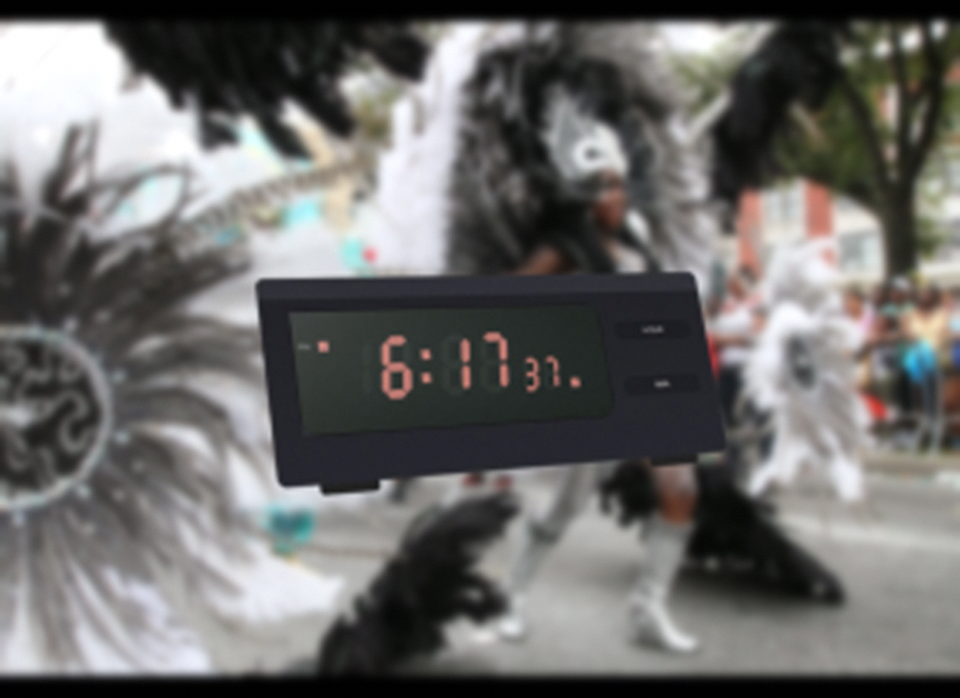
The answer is 6h17m37s
